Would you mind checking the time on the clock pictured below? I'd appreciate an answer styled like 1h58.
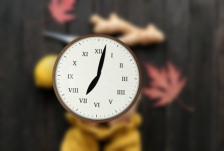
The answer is 7h02
